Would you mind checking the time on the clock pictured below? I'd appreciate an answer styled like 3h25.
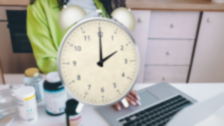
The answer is 2h00
